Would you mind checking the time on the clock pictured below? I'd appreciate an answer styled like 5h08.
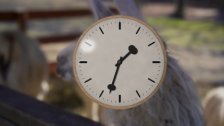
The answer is 1h33
